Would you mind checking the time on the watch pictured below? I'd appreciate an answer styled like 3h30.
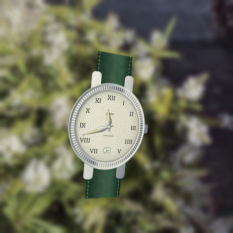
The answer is 11h42
